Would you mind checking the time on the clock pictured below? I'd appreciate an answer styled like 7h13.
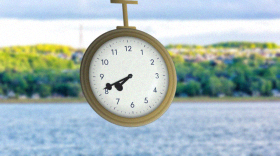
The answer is 7h41
